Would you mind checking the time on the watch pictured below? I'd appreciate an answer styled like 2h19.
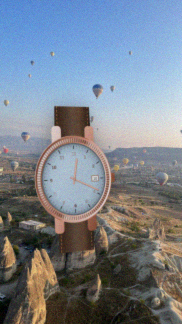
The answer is 12h19
